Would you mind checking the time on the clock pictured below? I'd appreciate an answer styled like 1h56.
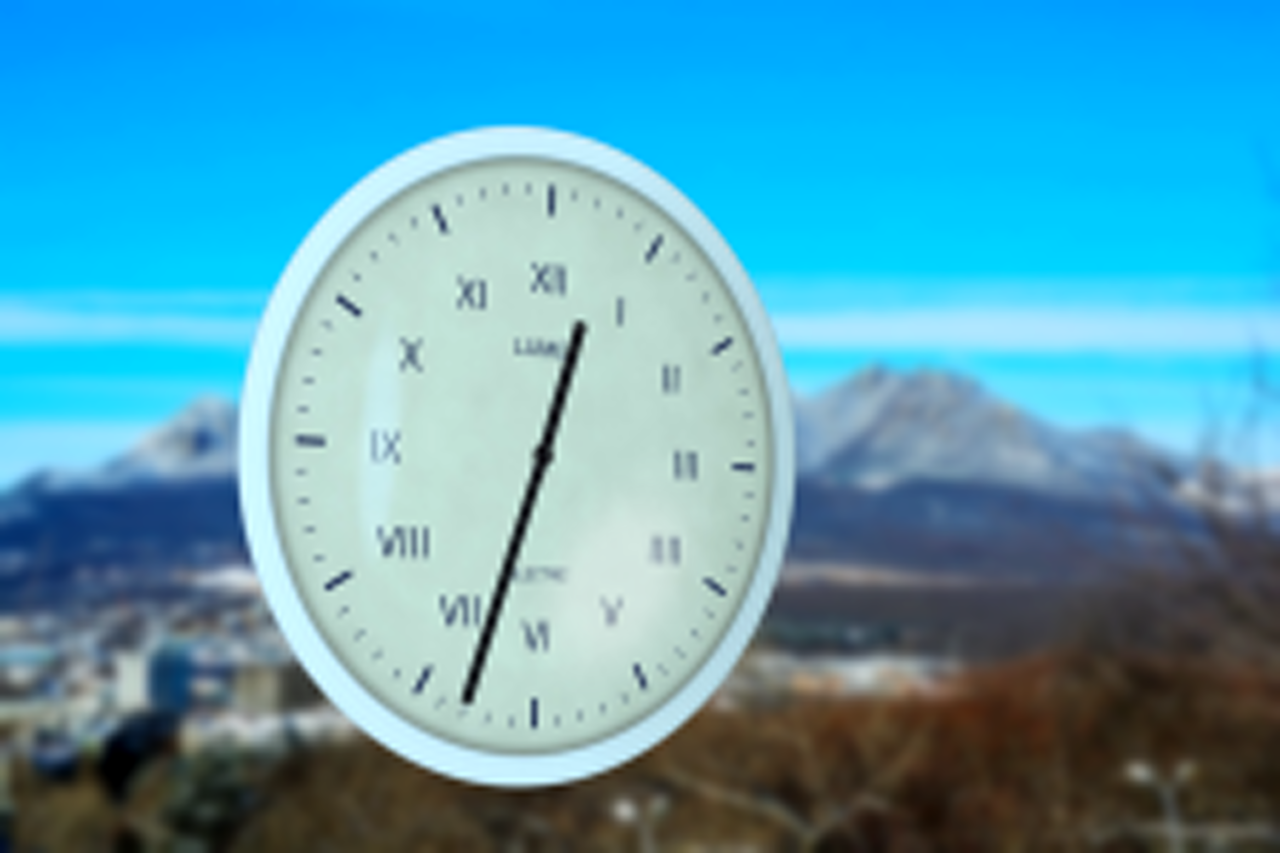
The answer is 12h33
